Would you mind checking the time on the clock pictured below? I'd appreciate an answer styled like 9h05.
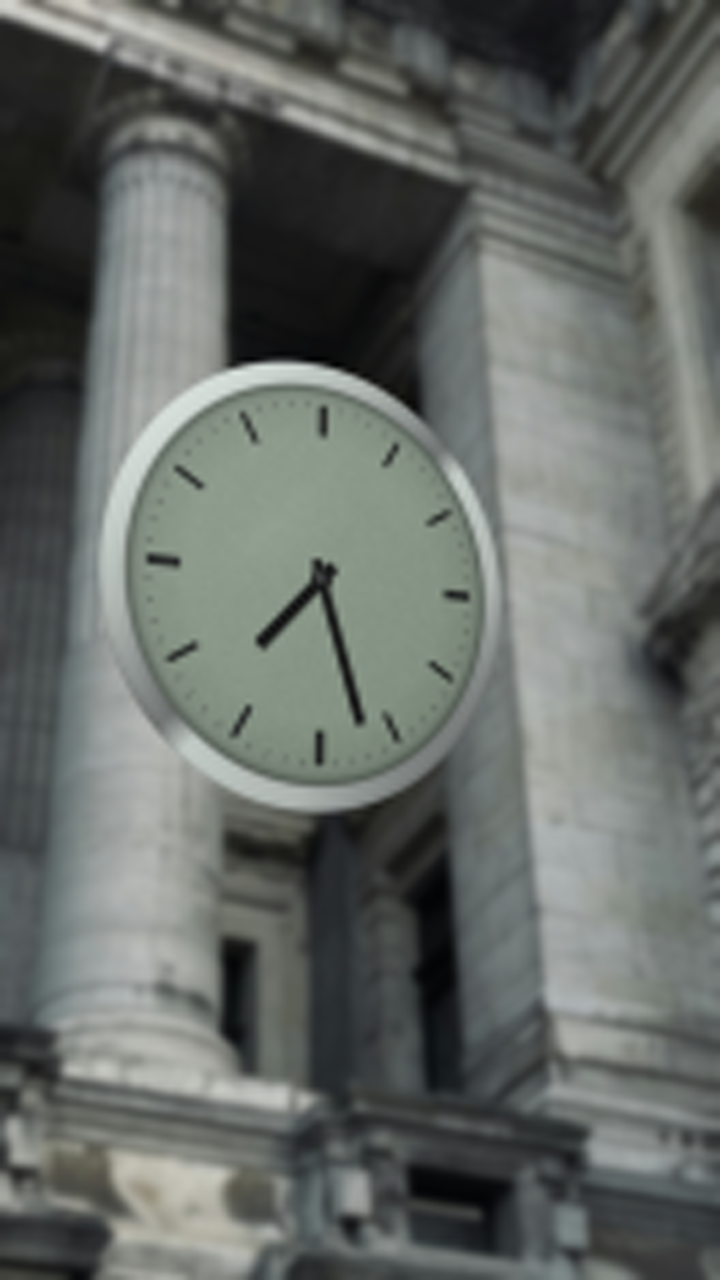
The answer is 7h27
